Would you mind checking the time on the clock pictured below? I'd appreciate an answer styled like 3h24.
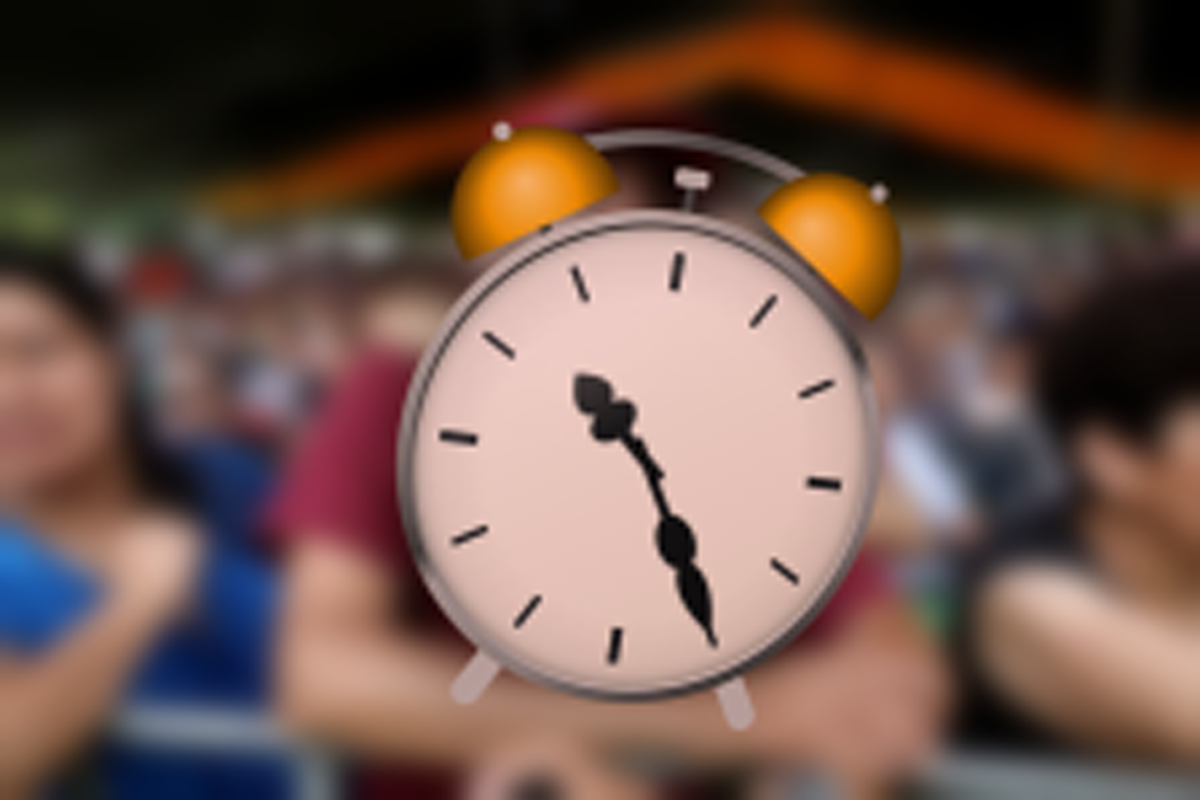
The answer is 10h25
